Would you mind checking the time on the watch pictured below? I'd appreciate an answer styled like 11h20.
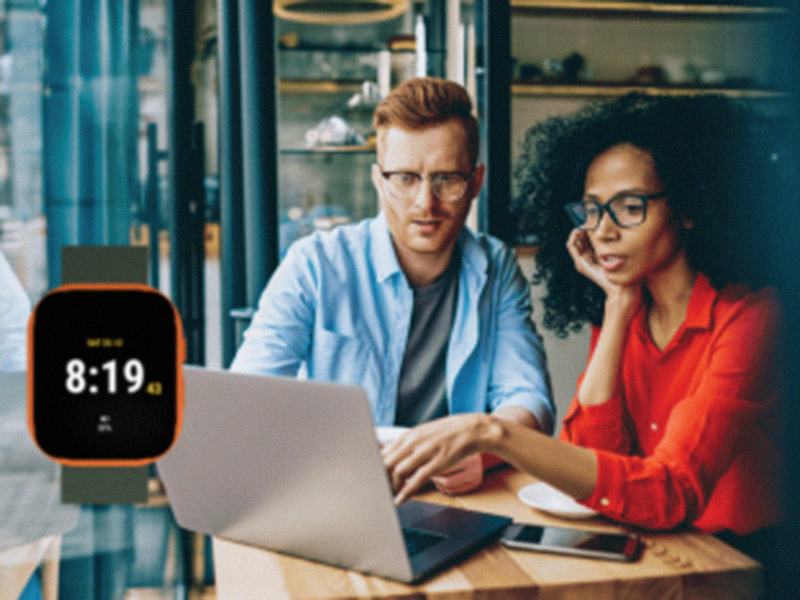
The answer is 8h19
